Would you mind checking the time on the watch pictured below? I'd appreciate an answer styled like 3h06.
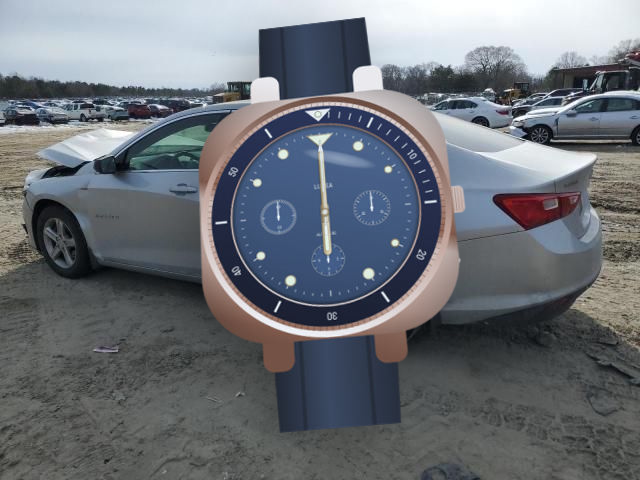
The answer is 6h00
